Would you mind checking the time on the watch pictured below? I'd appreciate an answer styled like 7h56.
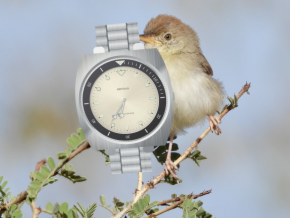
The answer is 6h36
